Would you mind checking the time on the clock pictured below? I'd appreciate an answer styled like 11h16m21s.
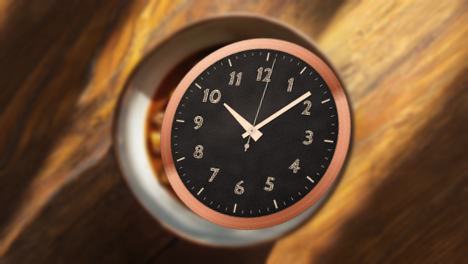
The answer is 10h08m01s
